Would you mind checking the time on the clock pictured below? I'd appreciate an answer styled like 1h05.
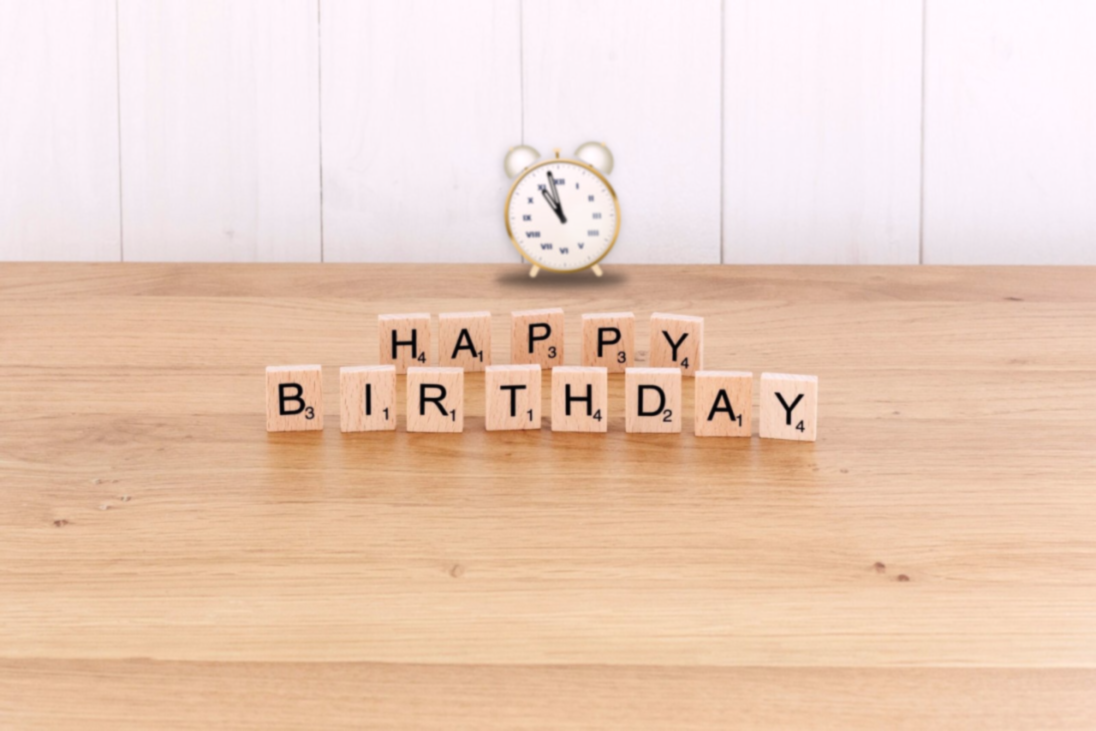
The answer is 10h58
